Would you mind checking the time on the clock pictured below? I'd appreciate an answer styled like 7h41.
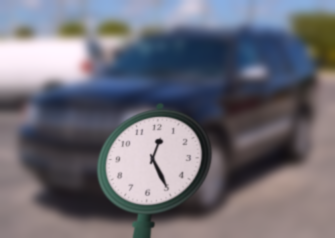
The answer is 12h25
